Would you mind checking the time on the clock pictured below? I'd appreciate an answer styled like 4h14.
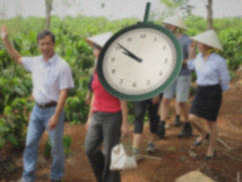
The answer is 9h51
